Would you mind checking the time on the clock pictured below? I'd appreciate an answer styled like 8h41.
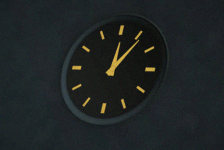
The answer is 12h06
